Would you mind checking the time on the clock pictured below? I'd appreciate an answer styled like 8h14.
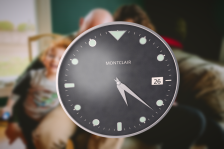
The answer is 5h22
